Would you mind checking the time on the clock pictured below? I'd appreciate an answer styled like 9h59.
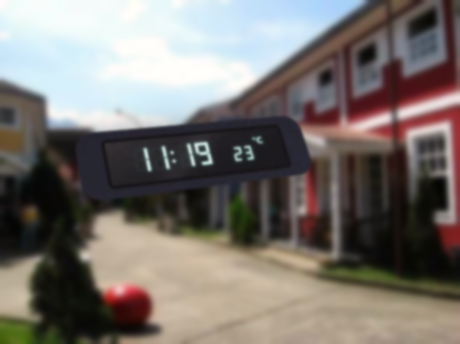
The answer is 11h19
